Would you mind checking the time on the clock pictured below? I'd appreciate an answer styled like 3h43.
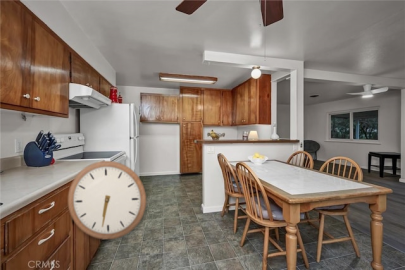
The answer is 6h32
